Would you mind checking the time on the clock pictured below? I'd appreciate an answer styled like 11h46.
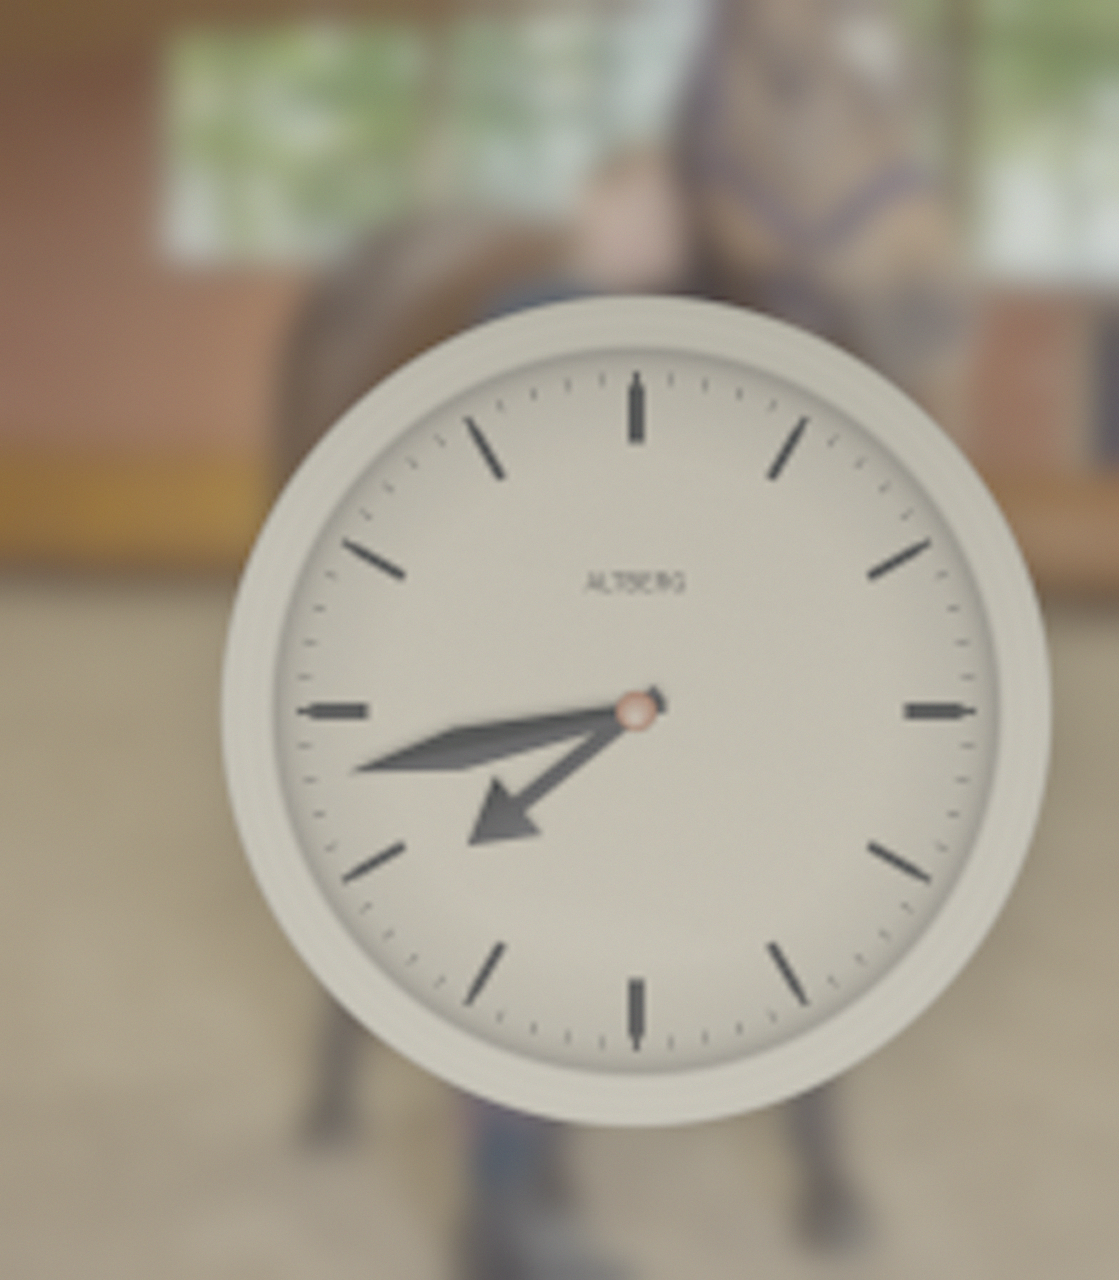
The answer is 7h43
